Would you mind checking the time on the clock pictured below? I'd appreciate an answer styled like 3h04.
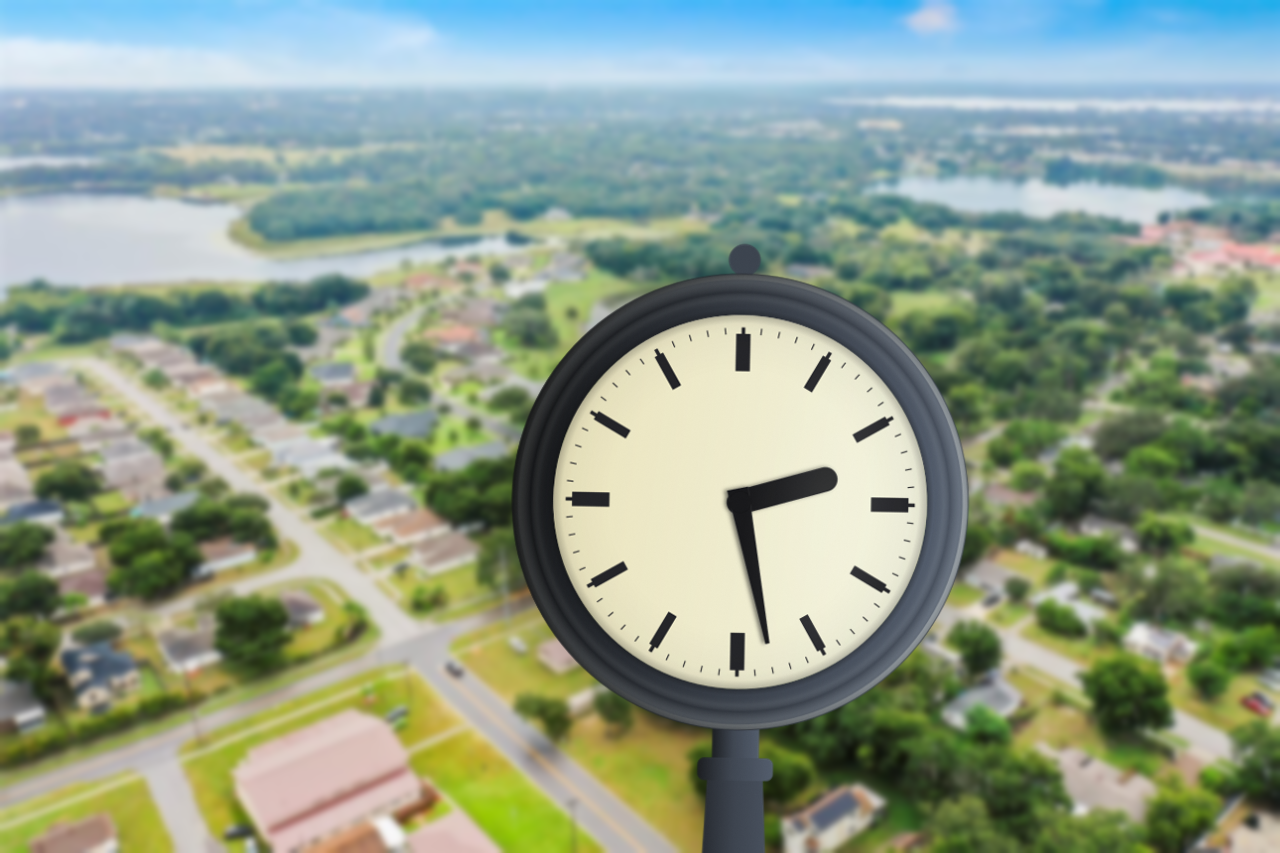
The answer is 2h28
